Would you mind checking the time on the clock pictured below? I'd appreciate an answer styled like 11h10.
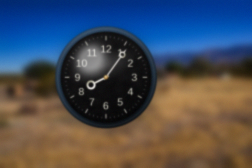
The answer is 8h06
